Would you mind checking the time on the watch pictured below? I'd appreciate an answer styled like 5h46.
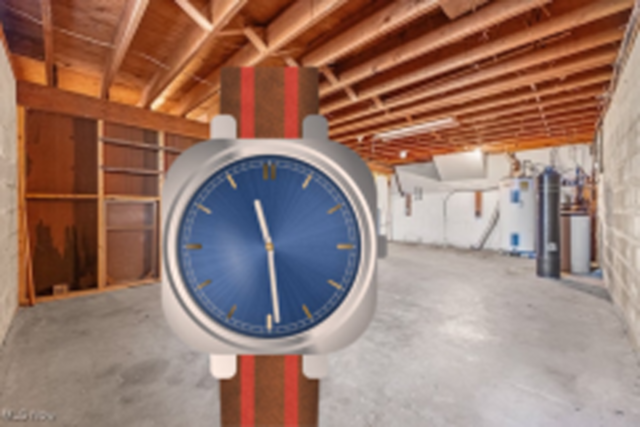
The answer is 11h29
